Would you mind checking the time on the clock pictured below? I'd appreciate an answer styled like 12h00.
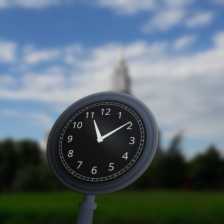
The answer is 11h09
